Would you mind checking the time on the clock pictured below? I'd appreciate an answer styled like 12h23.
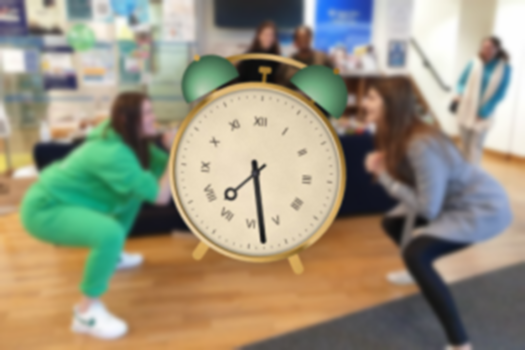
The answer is 7h28
